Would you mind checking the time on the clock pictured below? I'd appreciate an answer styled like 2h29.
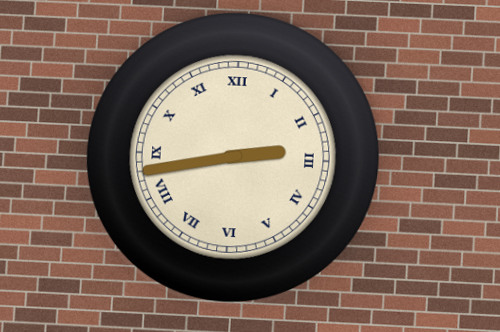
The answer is 2h43
